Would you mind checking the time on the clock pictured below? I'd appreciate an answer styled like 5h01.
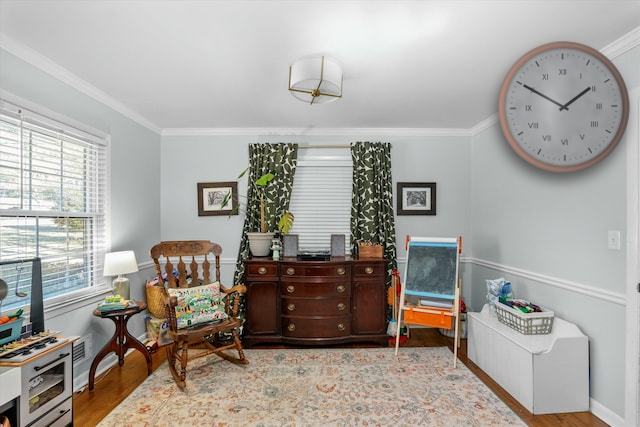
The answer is 1h50
